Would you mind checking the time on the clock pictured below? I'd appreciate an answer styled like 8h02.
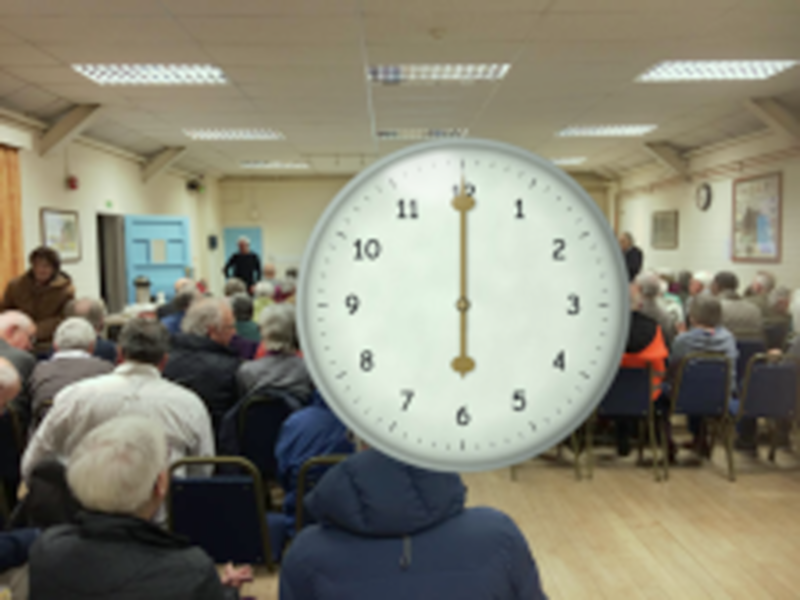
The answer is 6h00
